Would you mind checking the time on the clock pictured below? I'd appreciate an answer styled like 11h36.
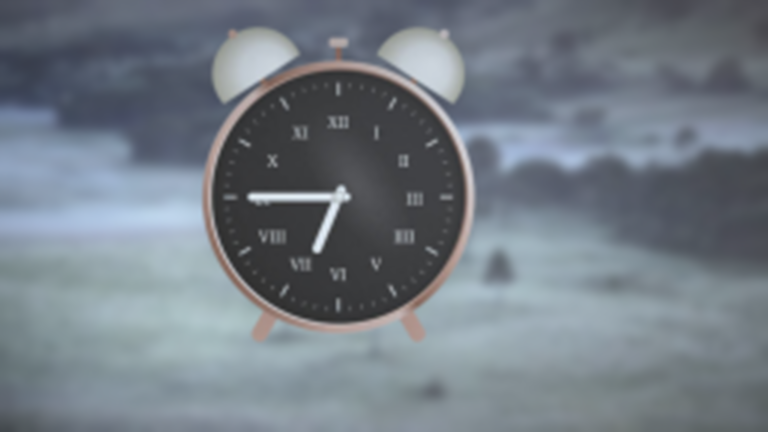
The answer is 6h45
